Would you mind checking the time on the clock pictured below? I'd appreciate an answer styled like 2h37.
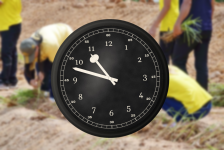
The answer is 10h48
